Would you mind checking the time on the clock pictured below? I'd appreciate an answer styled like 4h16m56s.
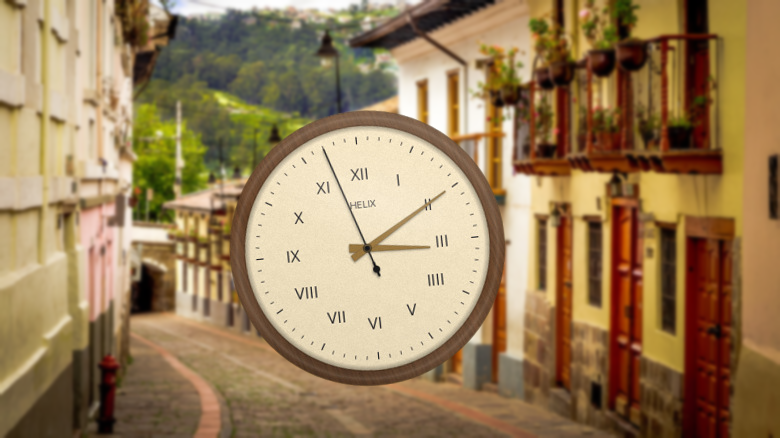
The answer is 3h09m57s
